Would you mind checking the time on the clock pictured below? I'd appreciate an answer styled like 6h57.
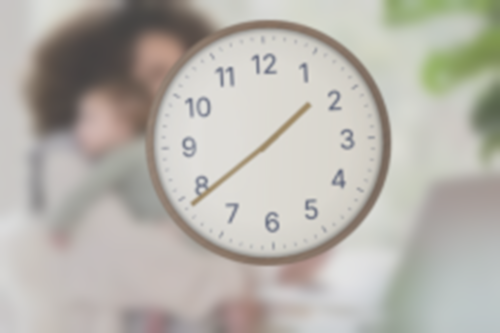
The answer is 1h39
